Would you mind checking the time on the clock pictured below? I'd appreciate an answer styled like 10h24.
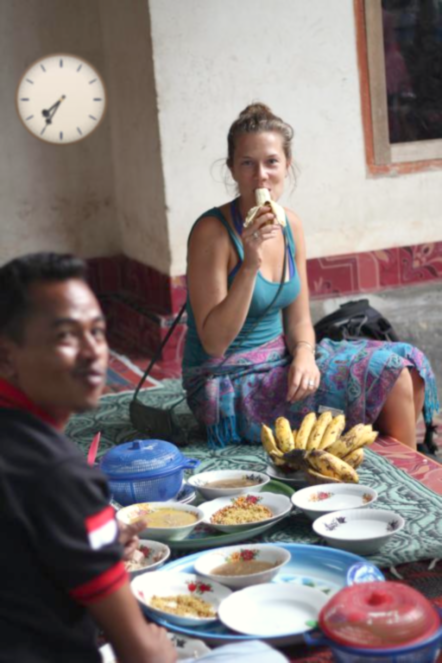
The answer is 7h35
